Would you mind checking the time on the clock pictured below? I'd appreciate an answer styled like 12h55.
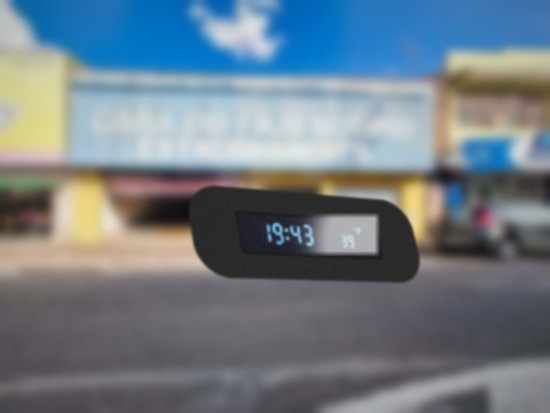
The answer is 19h43
